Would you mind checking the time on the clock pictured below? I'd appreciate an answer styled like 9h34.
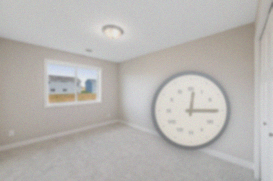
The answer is 12h15
